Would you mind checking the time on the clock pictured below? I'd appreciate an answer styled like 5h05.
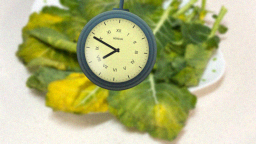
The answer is 7h49
